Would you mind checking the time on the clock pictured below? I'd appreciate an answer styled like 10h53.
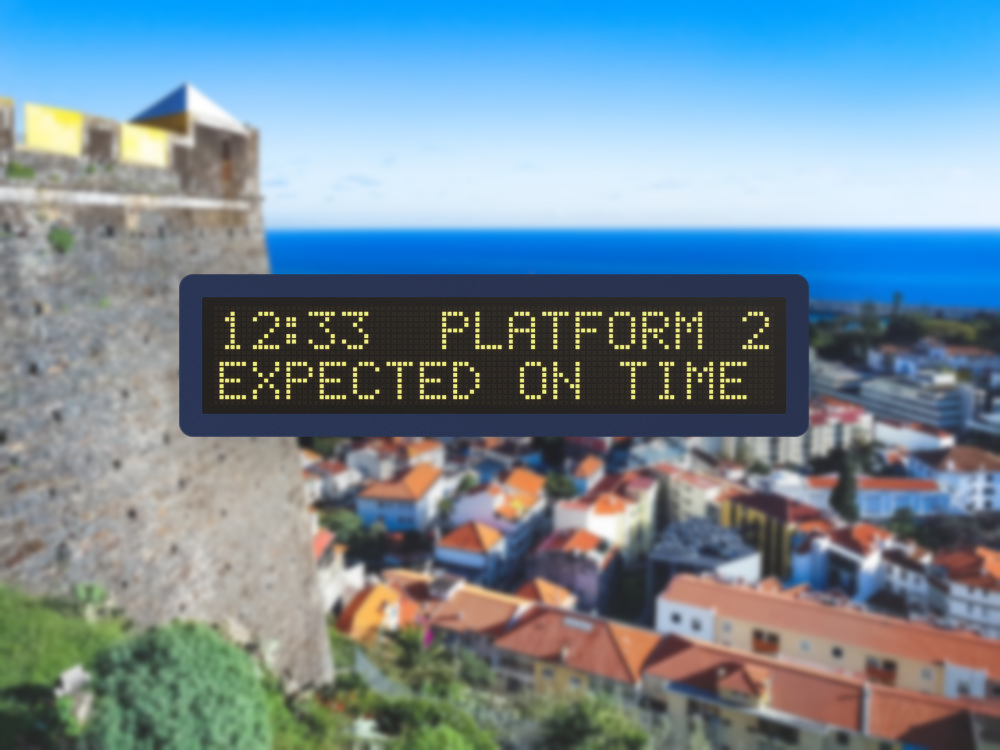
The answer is 12h33
